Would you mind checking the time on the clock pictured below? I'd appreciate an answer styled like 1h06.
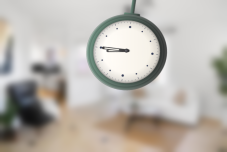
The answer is 8h45
